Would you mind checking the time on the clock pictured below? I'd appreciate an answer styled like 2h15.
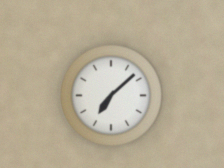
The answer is 7h08
